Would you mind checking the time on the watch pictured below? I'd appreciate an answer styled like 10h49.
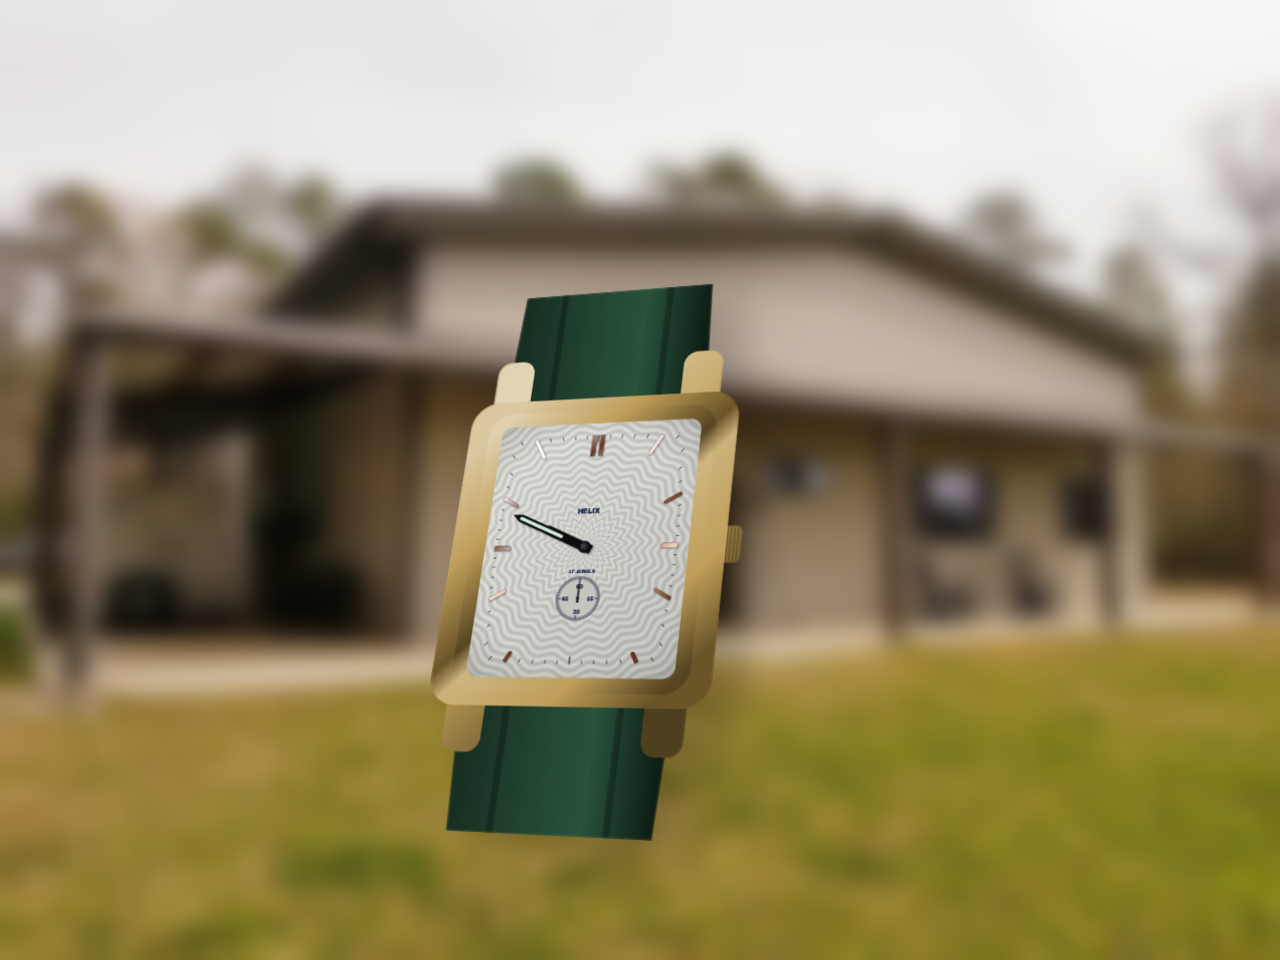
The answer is 9h49
